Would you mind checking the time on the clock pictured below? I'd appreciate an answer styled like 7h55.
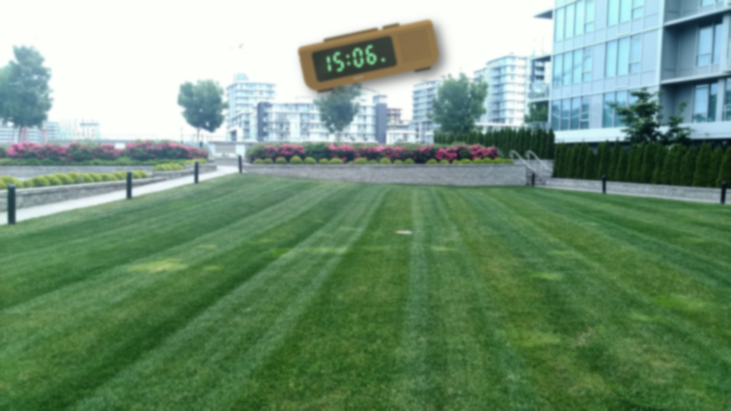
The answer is 15h06
